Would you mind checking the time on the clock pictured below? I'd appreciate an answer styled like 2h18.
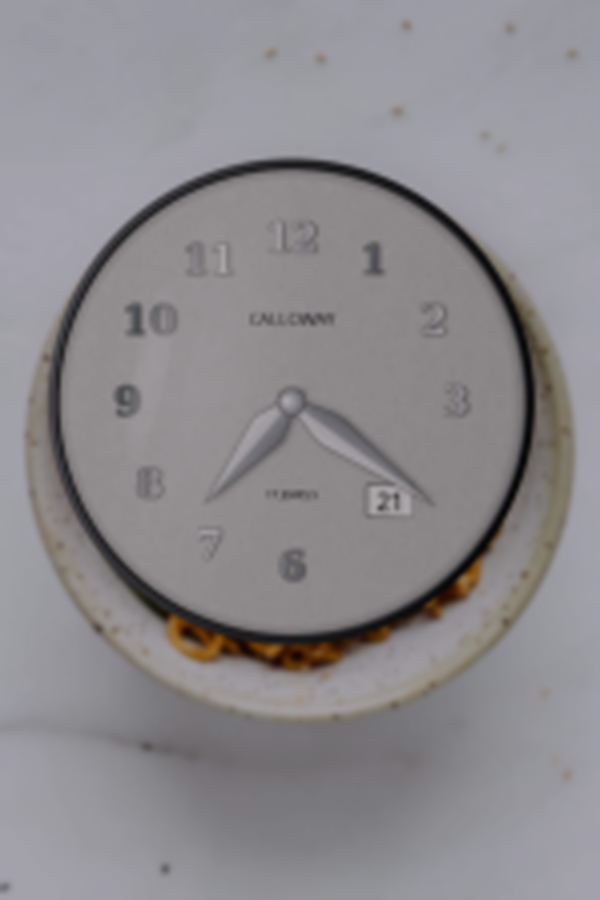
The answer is 7h21
